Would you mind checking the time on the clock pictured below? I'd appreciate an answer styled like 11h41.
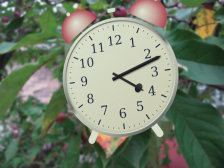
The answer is 4h12
